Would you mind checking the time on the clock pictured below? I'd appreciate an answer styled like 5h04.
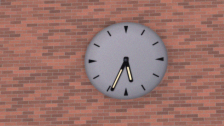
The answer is 5h34
